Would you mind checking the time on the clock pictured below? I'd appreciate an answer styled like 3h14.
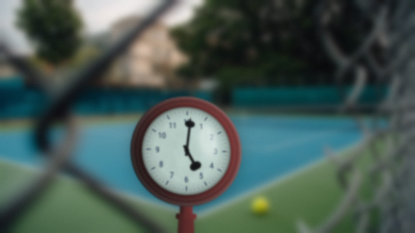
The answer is 5h01
